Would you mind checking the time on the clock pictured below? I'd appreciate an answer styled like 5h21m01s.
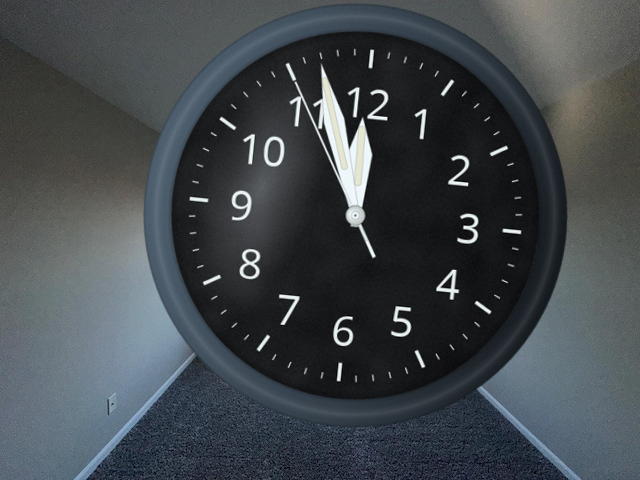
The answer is 11h56m55s
